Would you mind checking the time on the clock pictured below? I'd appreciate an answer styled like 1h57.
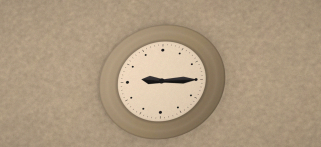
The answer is 9h15
